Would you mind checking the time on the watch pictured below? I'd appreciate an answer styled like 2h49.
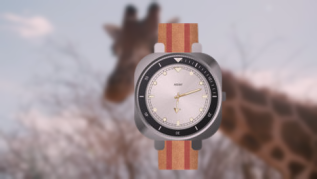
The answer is 6h12
